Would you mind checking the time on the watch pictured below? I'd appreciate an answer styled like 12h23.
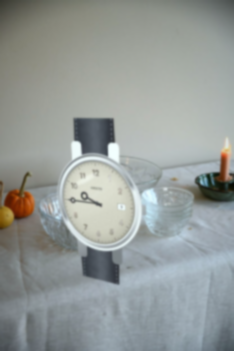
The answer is 9h45
